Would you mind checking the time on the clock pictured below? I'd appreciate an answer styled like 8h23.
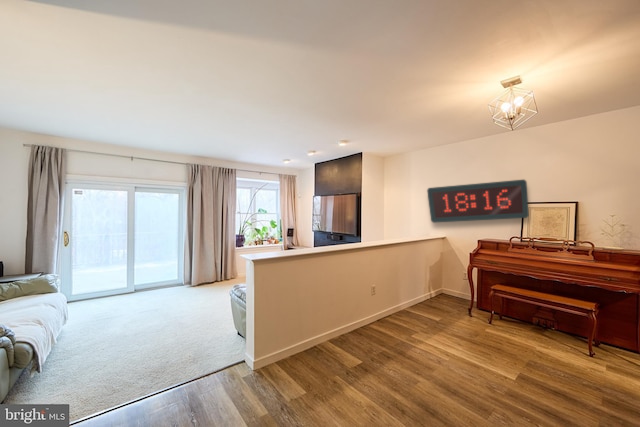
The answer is 18h16
